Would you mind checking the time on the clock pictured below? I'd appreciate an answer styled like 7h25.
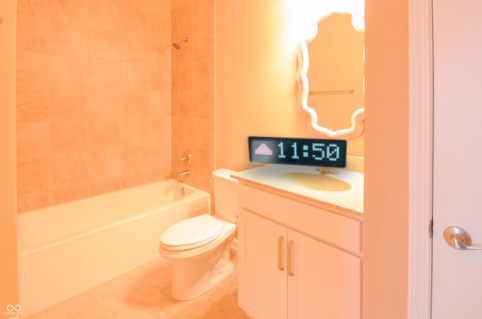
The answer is 11h50
